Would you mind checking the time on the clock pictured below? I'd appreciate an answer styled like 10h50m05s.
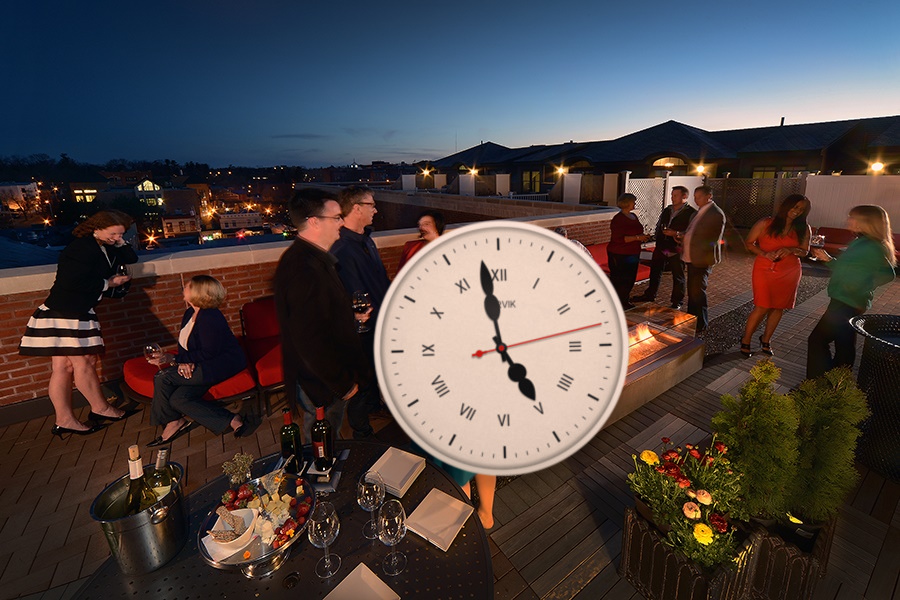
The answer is 4h58m13s
